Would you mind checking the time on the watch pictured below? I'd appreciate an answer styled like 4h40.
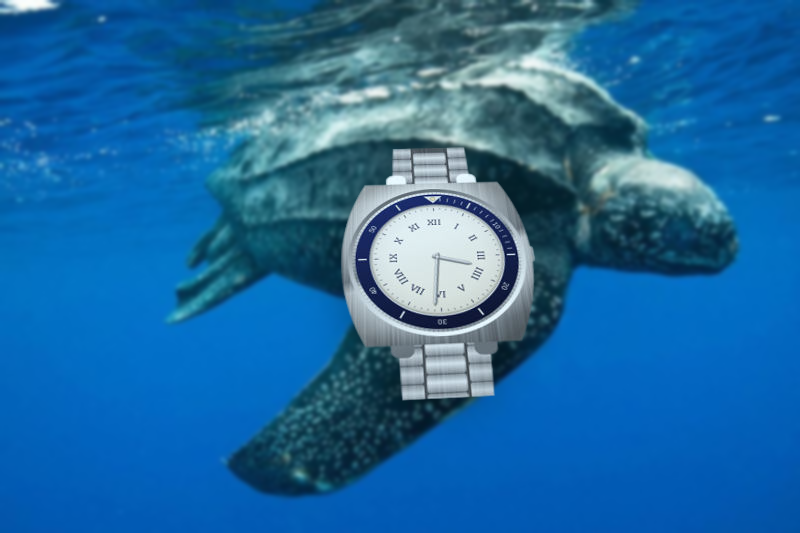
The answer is 3h31
